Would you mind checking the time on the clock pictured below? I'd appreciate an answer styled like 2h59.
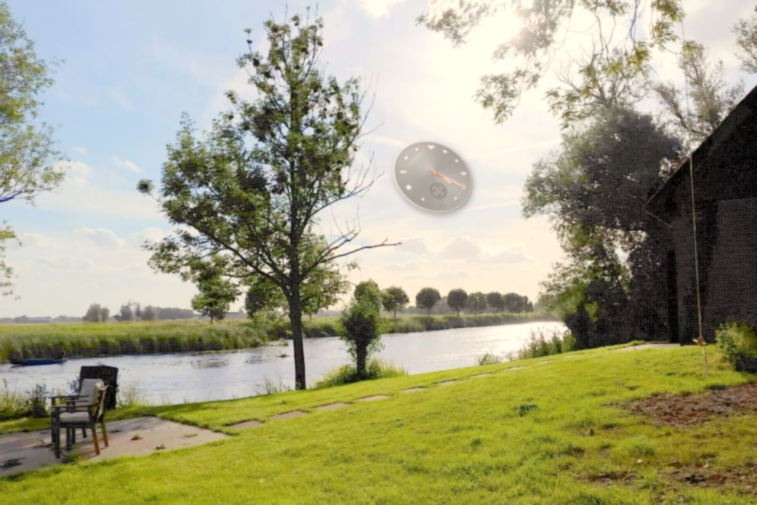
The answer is 4h20
